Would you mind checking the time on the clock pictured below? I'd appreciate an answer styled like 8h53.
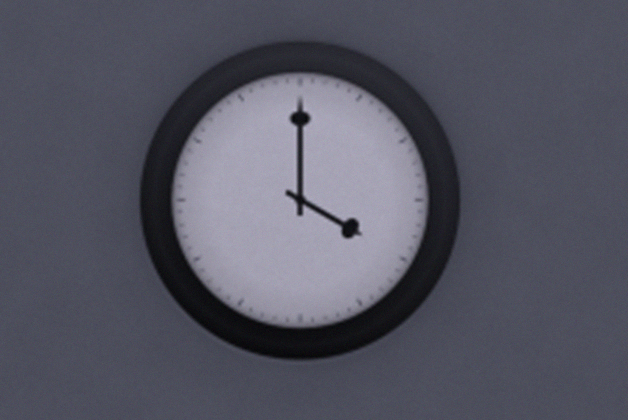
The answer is 4h00
